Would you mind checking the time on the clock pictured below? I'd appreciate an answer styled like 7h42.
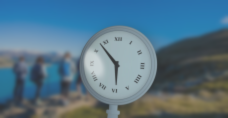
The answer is 5h53
